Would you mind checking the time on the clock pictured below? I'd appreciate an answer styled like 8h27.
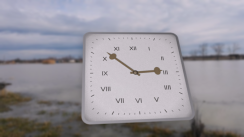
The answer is 2h52
